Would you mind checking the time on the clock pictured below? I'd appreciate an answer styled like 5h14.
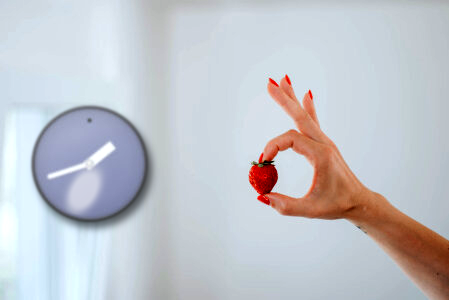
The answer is 1h42
